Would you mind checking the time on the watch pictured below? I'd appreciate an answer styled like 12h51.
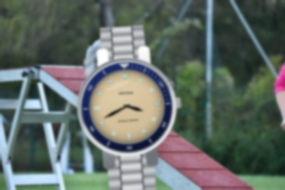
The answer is 3h41
